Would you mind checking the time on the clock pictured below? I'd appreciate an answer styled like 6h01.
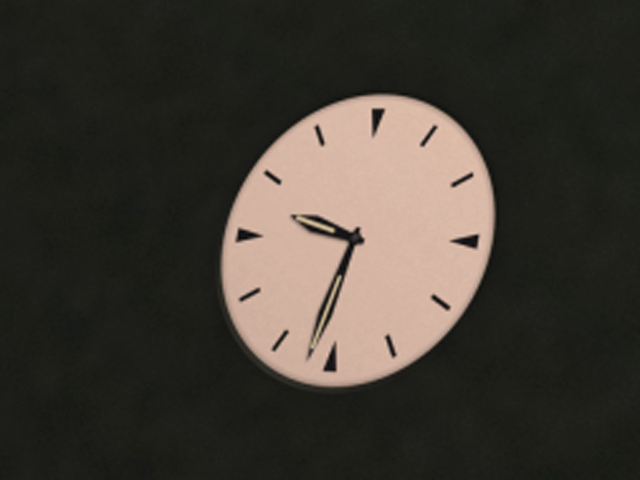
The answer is 9h32
